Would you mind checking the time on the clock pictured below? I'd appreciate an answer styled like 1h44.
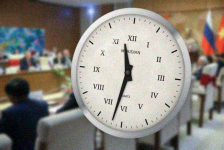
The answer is 11h32
